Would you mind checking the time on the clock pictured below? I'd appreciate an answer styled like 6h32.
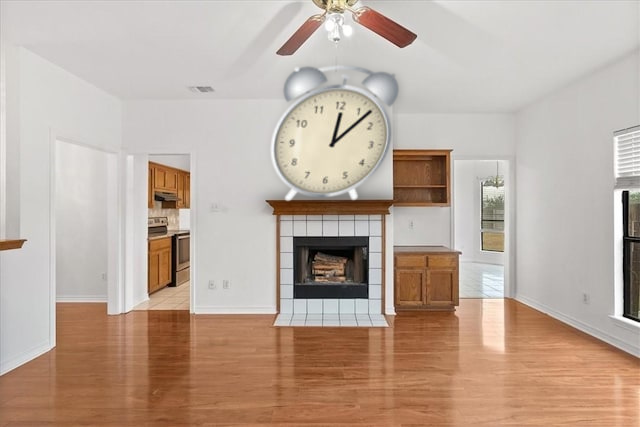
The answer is 12h07
